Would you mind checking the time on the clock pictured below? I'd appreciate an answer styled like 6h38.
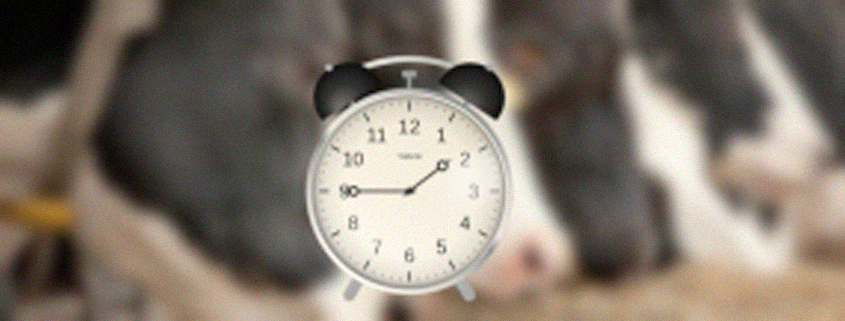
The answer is 1h45
